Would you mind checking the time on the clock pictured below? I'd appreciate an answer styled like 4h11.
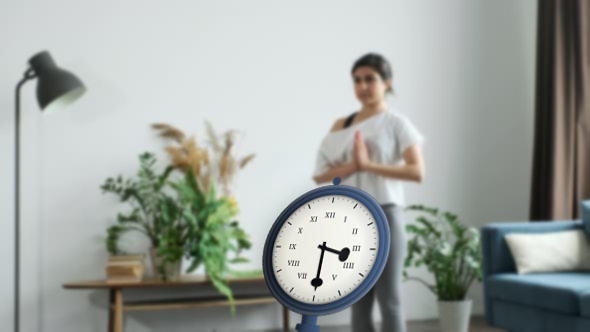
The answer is 3h30
